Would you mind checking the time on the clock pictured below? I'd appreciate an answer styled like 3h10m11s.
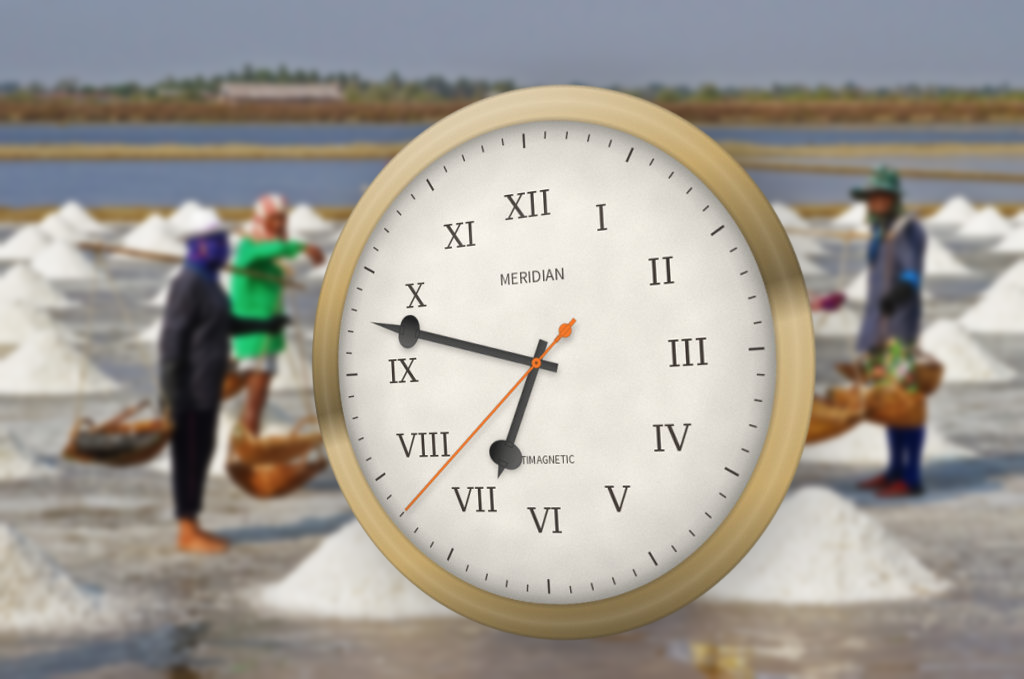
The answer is 6h47m38s
